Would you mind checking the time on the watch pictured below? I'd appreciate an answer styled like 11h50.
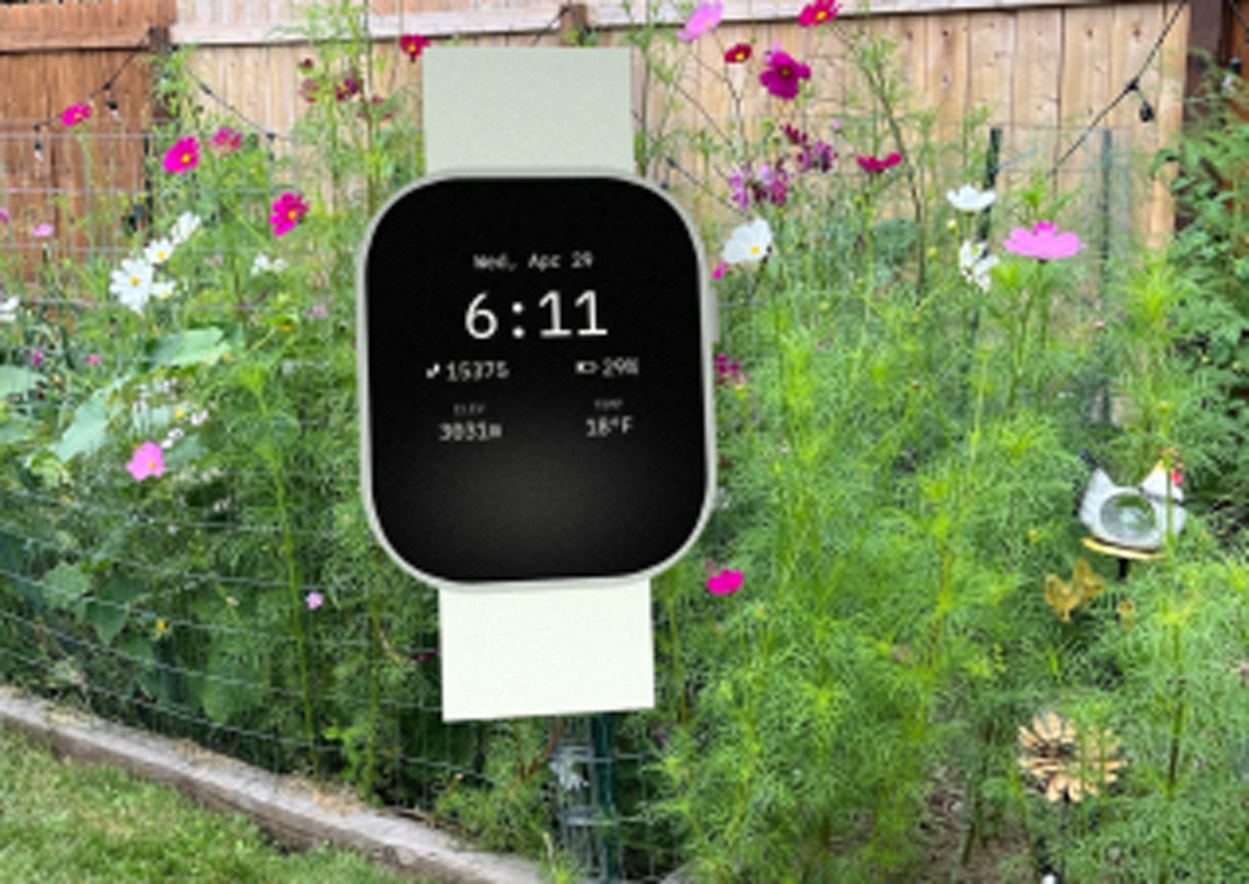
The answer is 6h11
